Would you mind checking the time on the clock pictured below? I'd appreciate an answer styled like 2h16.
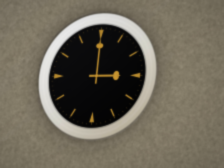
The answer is 3h00
